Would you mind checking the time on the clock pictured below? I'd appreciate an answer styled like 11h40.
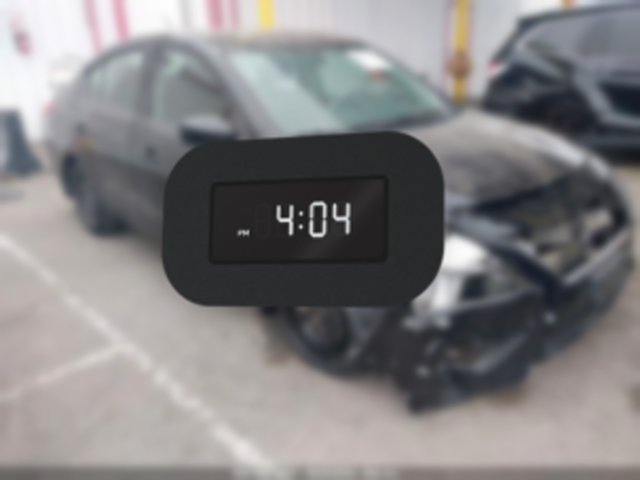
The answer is 4h04
